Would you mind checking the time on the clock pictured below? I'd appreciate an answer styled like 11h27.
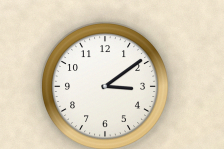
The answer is 3h09
